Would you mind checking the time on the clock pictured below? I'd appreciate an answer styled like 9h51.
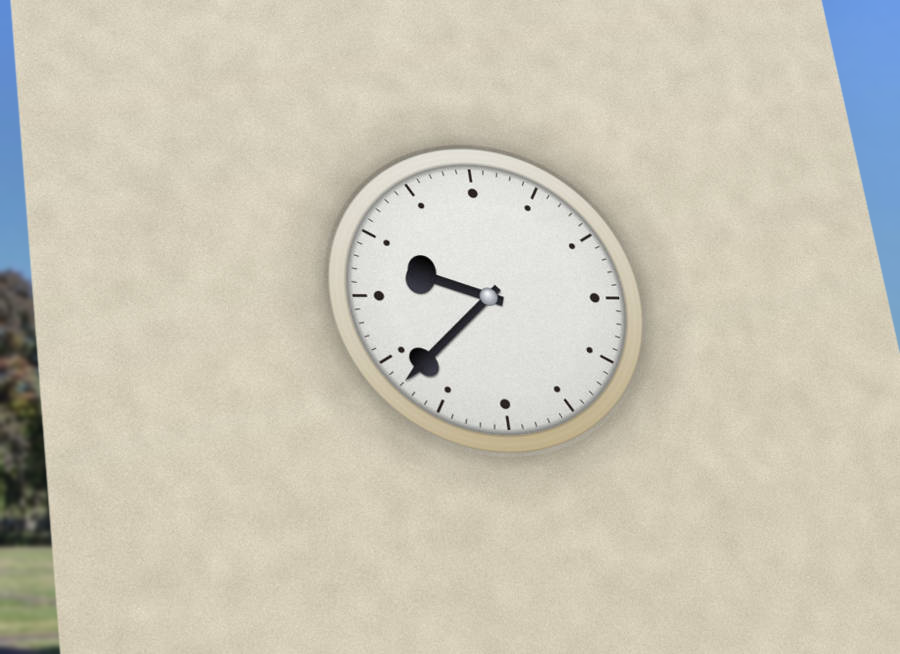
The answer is 9h38
